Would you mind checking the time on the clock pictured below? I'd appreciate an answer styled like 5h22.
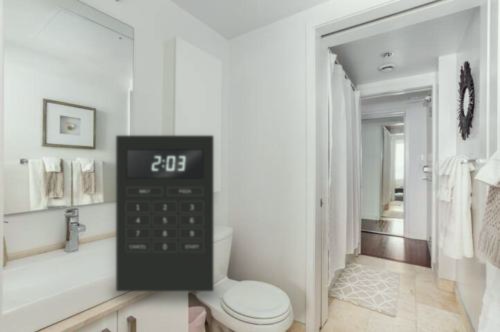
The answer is 2h03
